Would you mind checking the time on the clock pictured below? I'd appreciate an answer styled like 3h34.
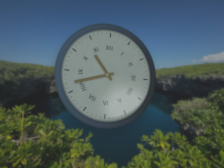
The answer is 10h42
